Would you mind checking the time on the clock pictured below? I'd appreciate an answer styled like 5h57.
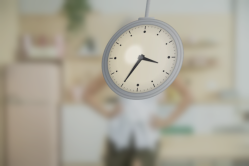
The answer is 3h35
